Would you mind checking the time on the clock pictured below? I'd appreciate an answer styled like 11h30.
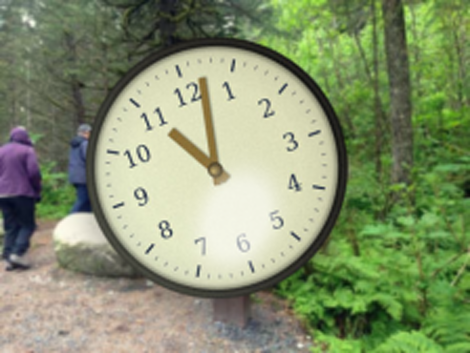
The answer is 11h02
